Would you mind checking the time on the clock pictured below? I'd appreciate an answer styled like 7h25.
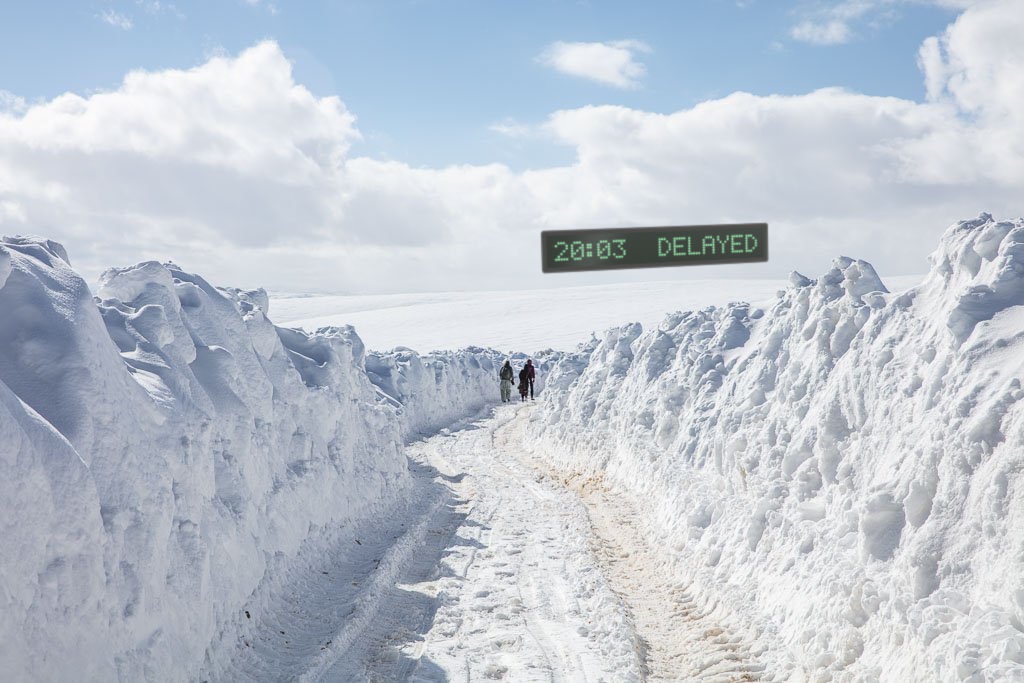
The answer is 20h03
